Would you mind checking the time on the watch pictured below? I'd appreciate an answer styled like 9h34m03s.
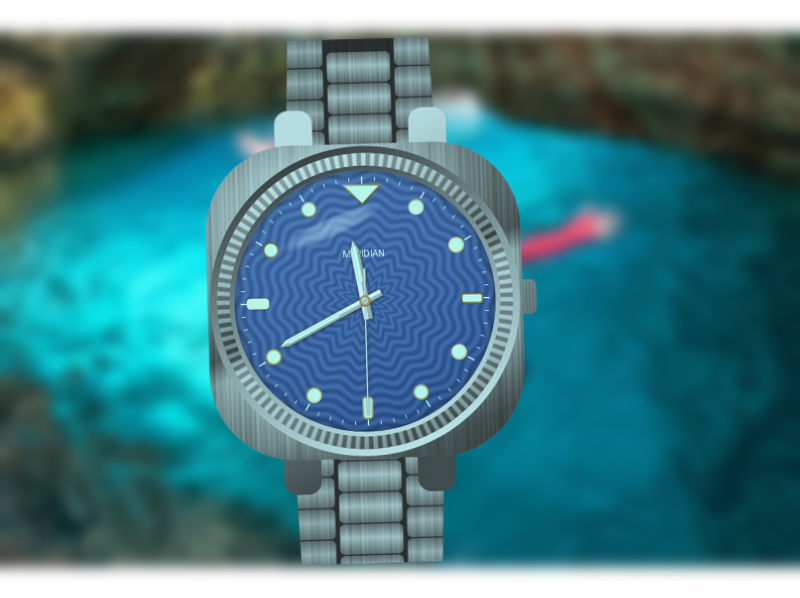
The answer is 11h40m30s
